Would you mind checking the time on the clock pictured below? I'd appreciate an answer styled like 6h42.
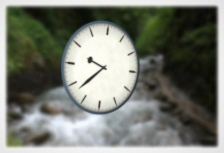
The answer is 9h38
